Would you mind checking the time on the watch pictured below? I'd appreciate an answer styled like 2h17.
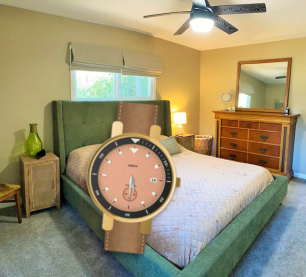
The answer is 5h30
